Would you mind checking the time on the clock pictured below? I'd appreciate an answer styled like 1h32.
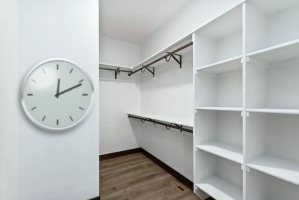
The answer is 12h11
